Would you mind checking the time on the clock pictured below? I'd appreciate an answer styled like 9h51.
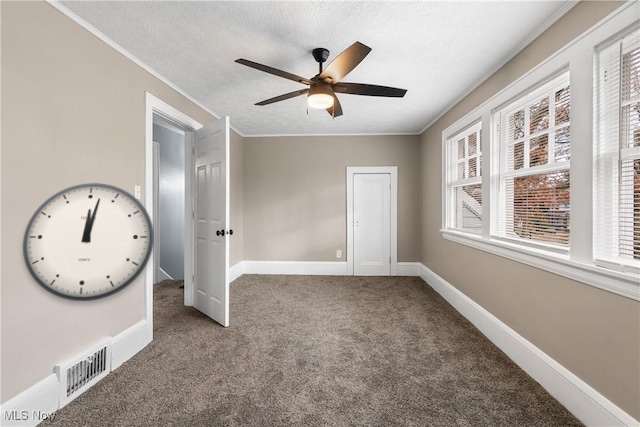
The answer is 12h02
